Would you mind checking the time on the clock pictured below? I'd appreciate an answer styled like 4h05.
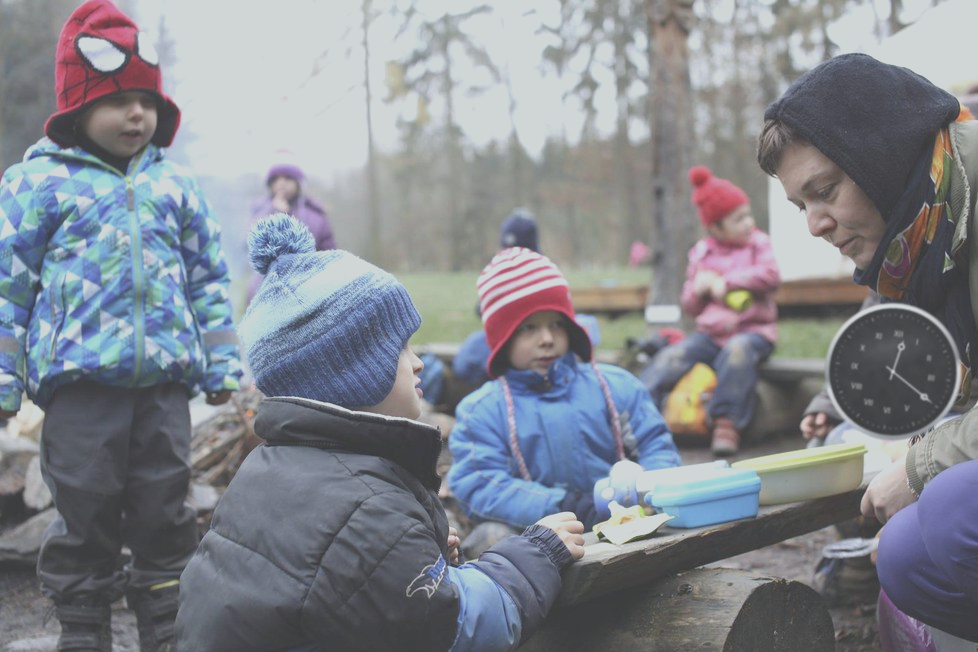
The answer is 12h20
